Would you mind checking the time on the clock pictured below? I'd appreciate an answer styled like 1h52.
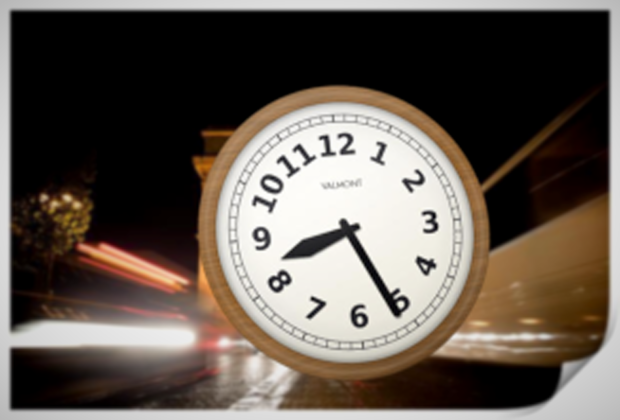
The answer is 8h26
